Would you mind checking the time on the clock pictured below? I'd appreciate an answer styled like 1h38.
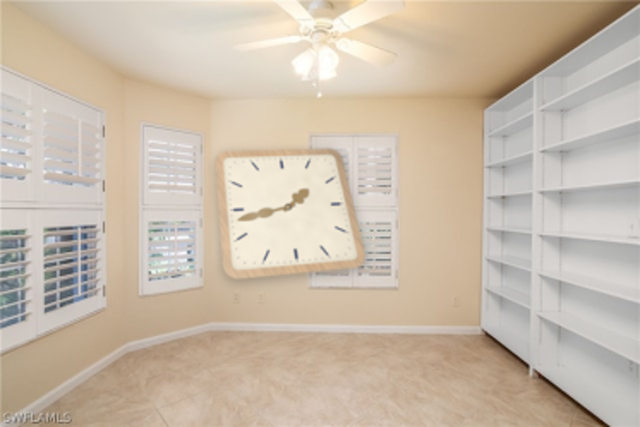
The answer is 1h43
